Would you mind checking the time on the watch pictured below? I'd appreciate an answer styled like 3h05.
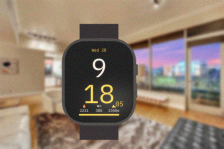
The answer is 9h18
